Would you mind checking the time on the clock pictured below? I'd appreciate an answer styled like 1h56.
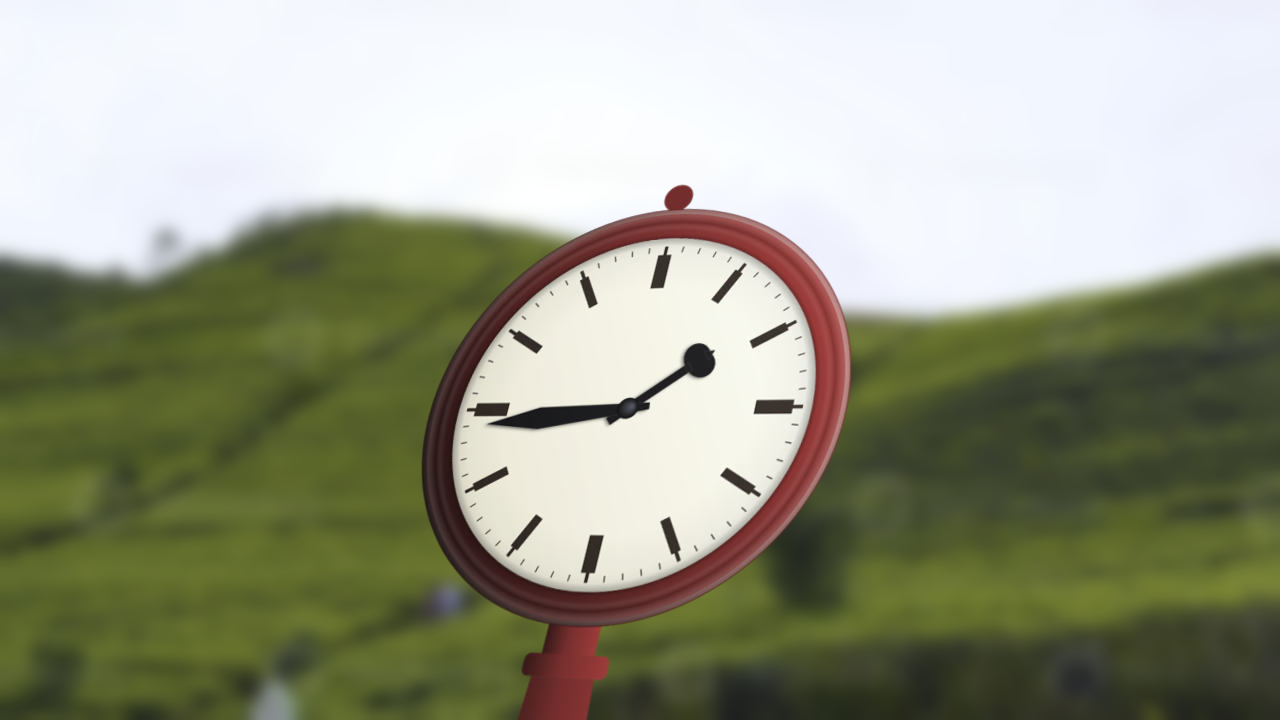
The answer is 1h44
